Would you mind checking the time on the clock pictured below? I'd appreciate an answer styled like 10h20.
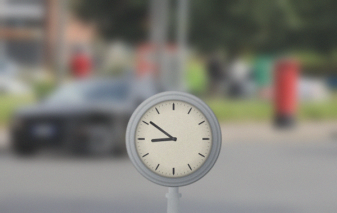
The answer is 8h51
